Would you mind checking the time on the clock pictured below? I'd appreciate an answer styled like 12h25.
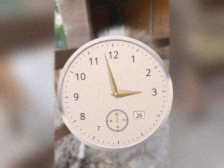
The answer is 2h58
